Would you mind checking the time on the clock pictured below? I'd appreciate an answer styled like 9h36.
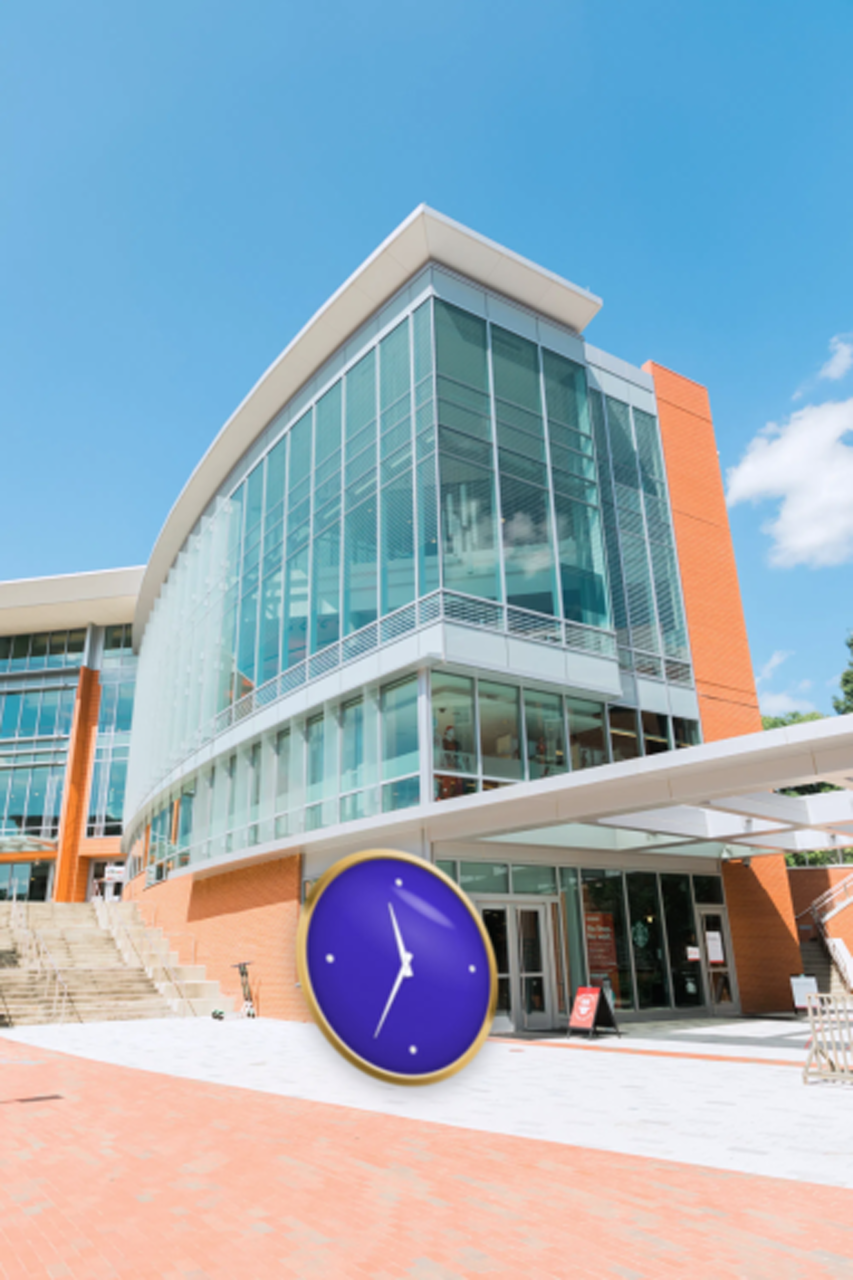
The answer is 11h35
